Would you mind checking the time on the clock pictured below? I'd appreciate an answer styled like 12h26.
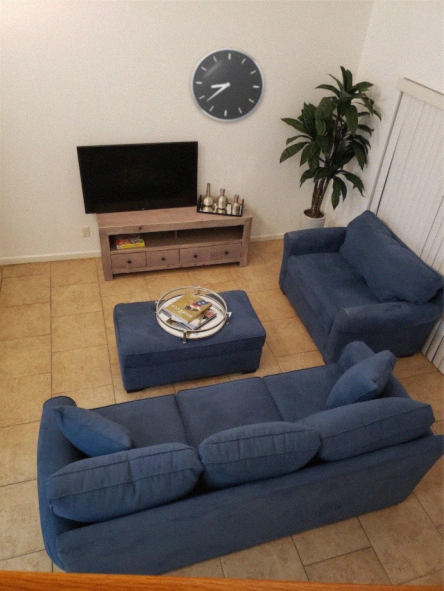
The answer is 8h38
